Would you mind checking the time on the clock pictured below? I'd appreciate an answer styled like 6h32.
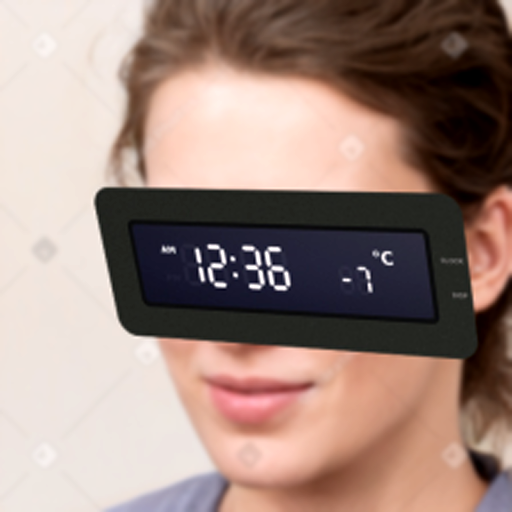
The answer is 12h36
